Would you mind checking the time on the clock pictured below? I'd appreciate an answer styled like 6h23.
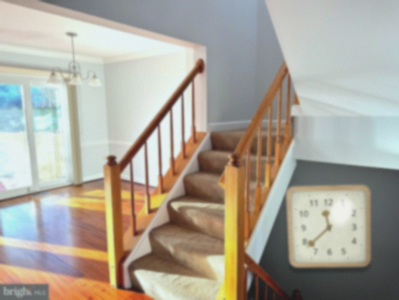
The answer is 11h38
